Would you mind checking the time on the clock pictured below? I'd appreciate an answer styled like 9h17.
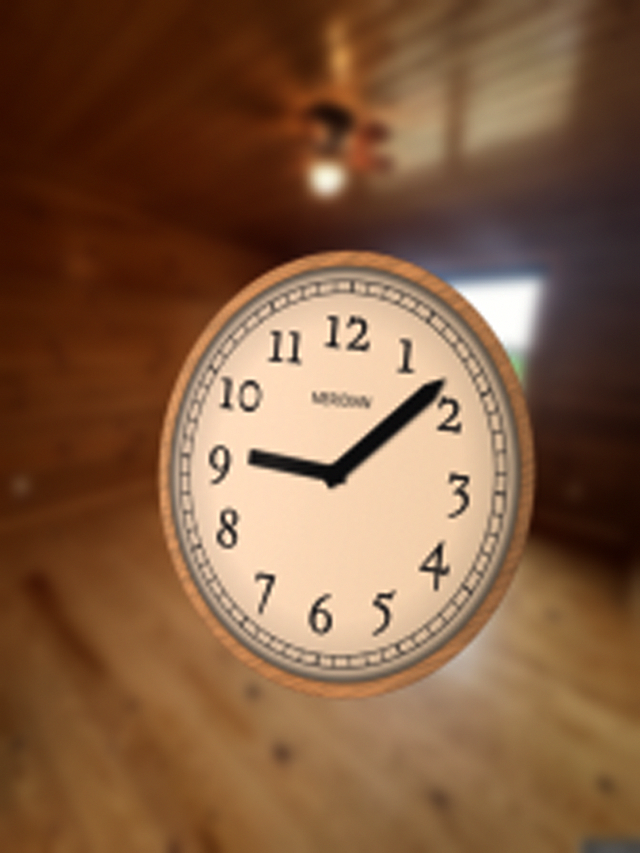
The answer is 9h08
